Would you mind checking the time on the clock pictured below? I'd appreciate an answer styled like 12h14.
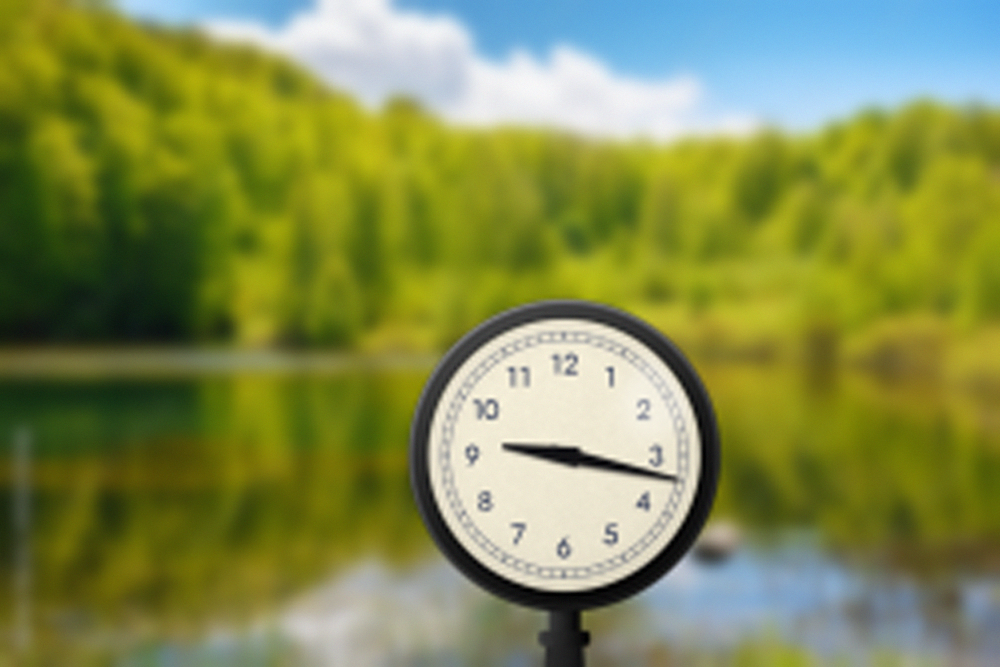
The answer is 9h17
